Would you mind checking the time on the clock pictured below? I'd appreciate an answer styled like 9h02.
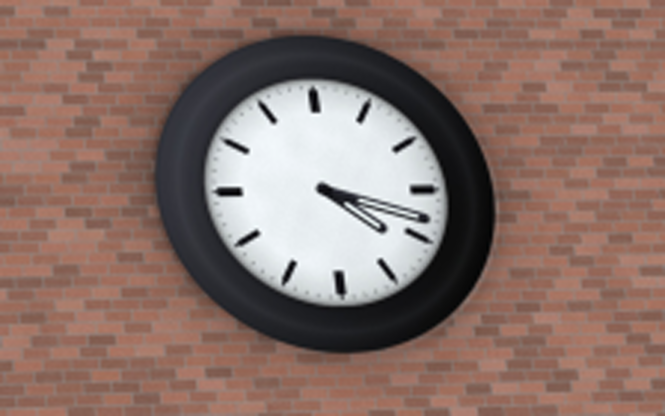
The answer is 4h18
